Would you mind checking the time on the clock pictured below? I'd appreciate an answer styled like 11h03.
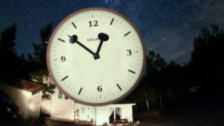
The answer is 12h52
